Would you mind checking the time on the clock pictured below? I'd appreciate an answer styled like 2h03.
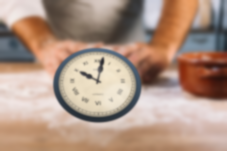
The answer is 10h02
